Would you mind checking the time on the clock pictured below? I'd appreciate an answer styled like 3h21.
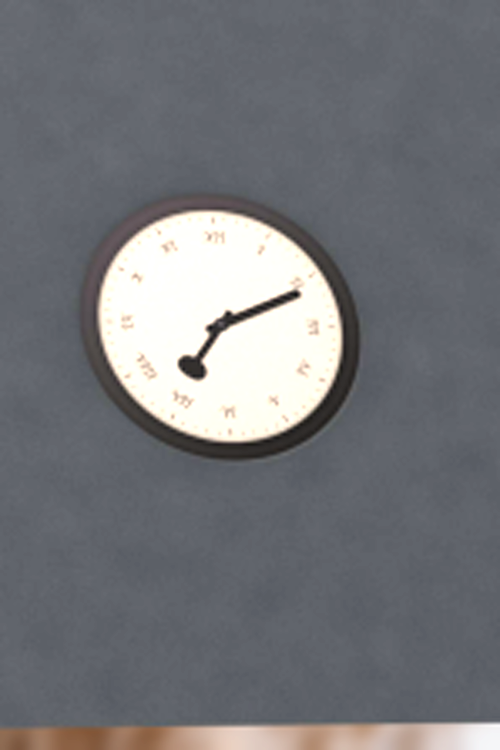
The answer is 7h11
